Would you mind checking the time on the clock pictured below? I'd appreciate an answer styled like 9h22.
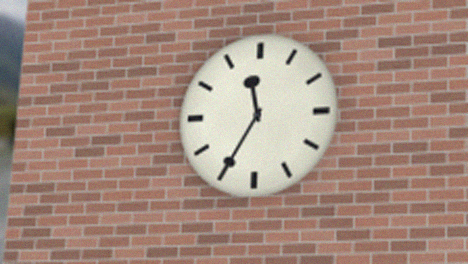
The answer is 11h35
